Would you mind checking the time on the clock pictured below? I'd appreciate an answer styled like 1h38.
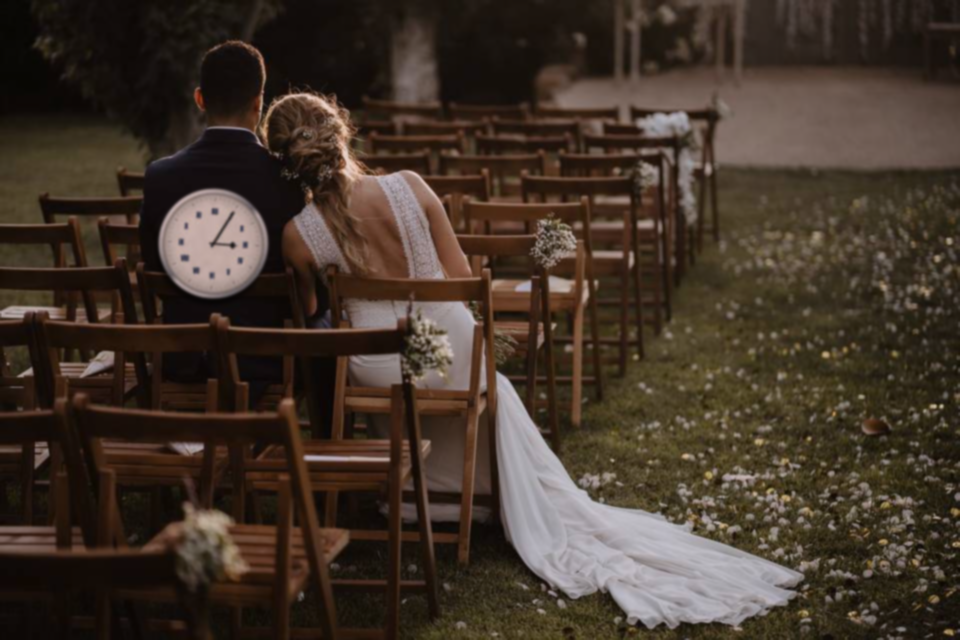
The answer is 3h05
